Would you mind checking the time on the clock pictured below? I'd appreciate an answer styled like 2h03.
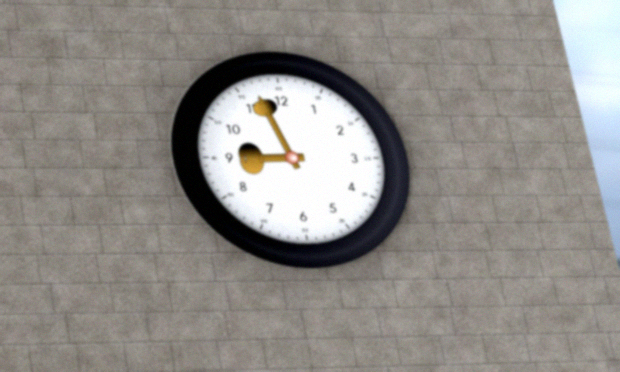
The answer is 8h57
